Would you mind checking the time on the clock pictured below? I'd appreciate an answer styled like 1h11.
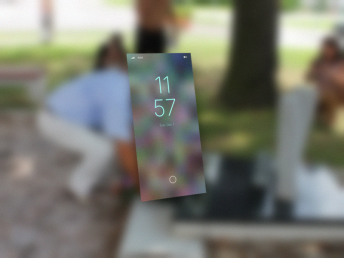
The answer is 11h57
